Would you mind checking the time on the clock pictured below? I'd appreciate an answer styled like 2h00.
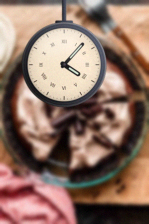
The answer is 4h07
